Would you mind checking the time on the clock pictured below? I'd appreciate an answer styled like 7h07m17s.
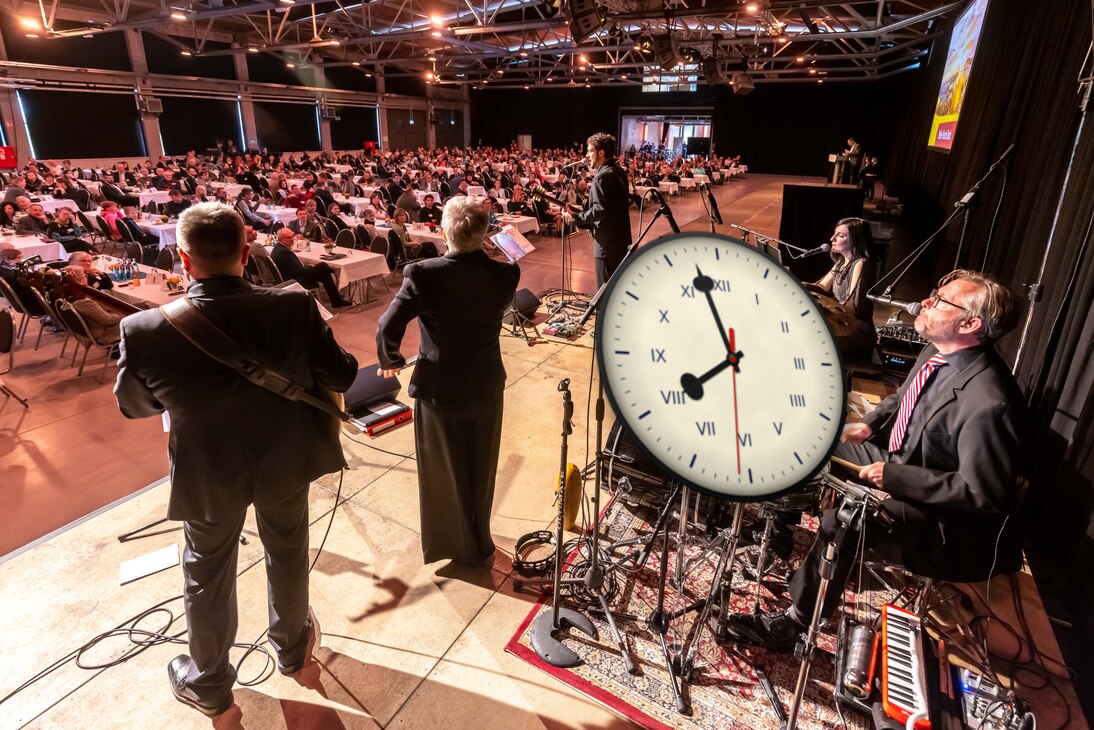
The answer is 7h57m31s
